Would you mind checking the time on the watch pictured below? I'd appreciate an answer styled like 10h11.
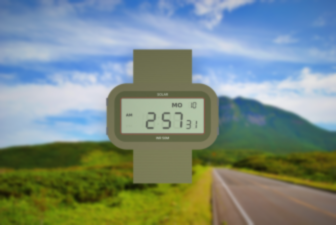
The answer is 2h57
